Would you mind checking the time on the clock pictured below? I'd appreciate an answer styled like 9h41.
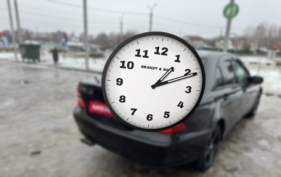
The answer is 1h11
